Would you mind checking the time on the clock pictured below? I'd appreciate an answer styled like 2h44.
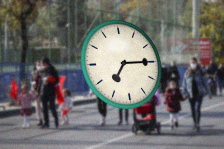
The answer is 7h15
